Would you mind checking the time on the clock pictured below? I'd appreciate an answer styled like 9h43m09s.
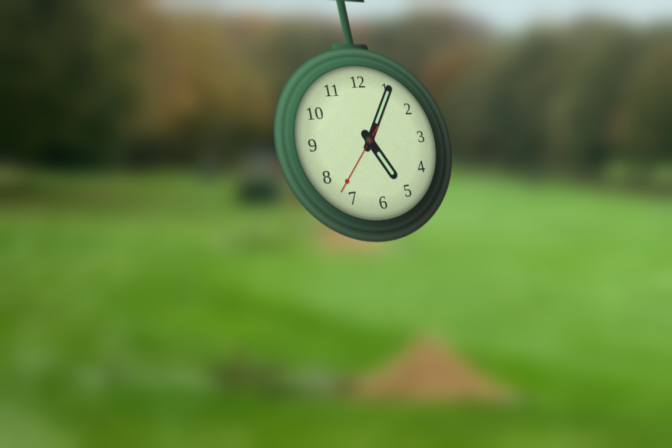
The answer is 5h05m37s
